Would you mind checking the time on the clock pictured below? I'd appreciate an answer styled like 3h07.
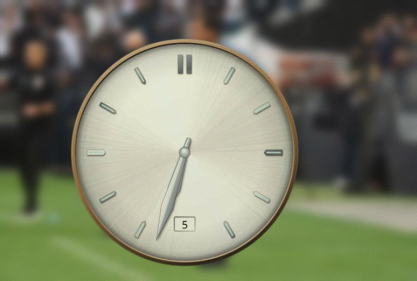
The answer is 6h33
